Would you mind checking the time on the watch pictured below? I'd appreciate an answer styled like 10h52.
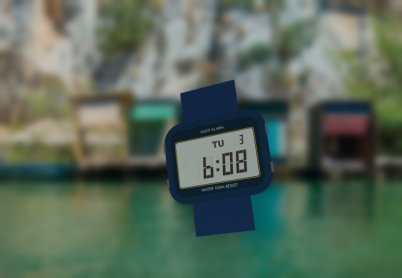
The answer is 6h08
